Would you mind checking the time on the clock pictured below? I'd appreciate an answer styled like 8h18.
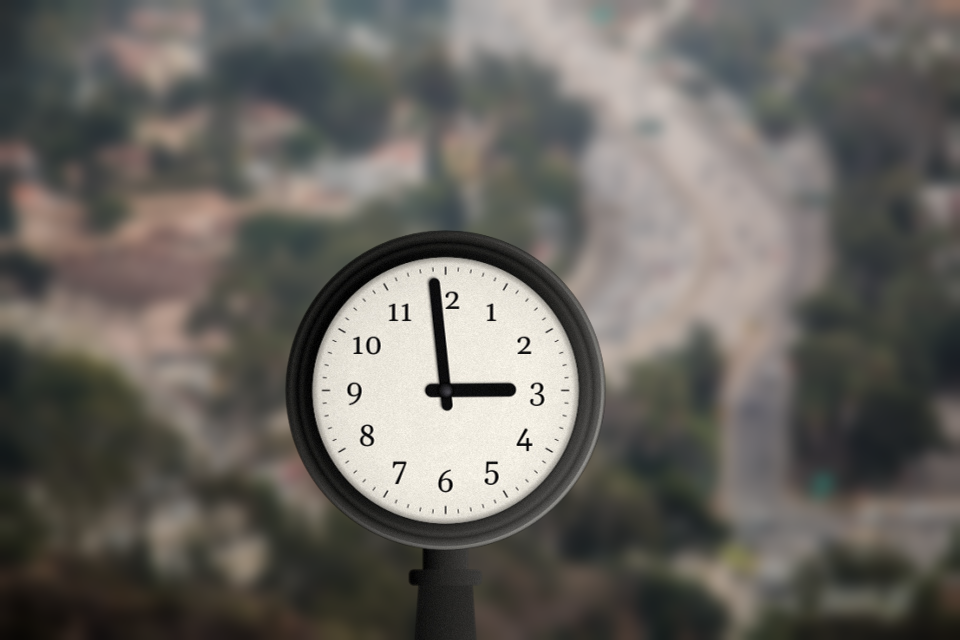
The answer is 2h59
